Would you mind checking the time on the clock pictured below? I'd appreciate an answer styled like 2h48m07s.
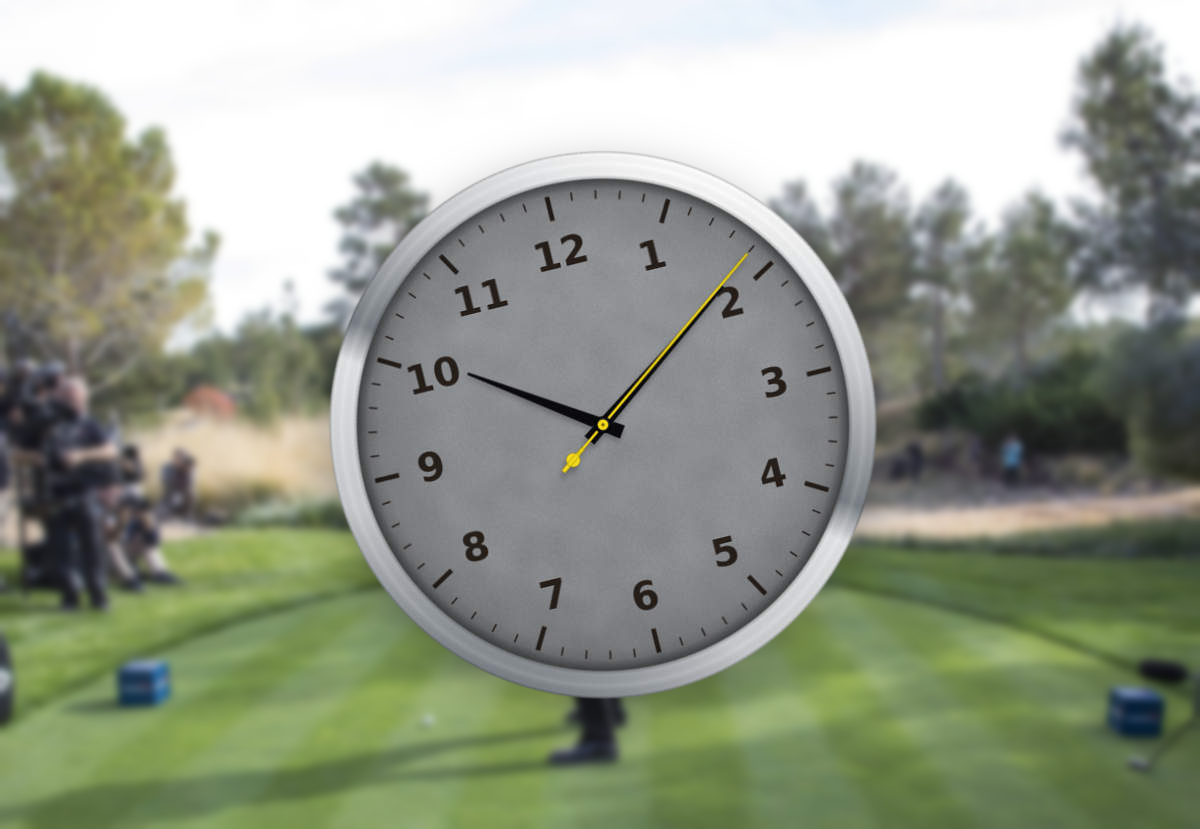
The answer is 10h09m09s
